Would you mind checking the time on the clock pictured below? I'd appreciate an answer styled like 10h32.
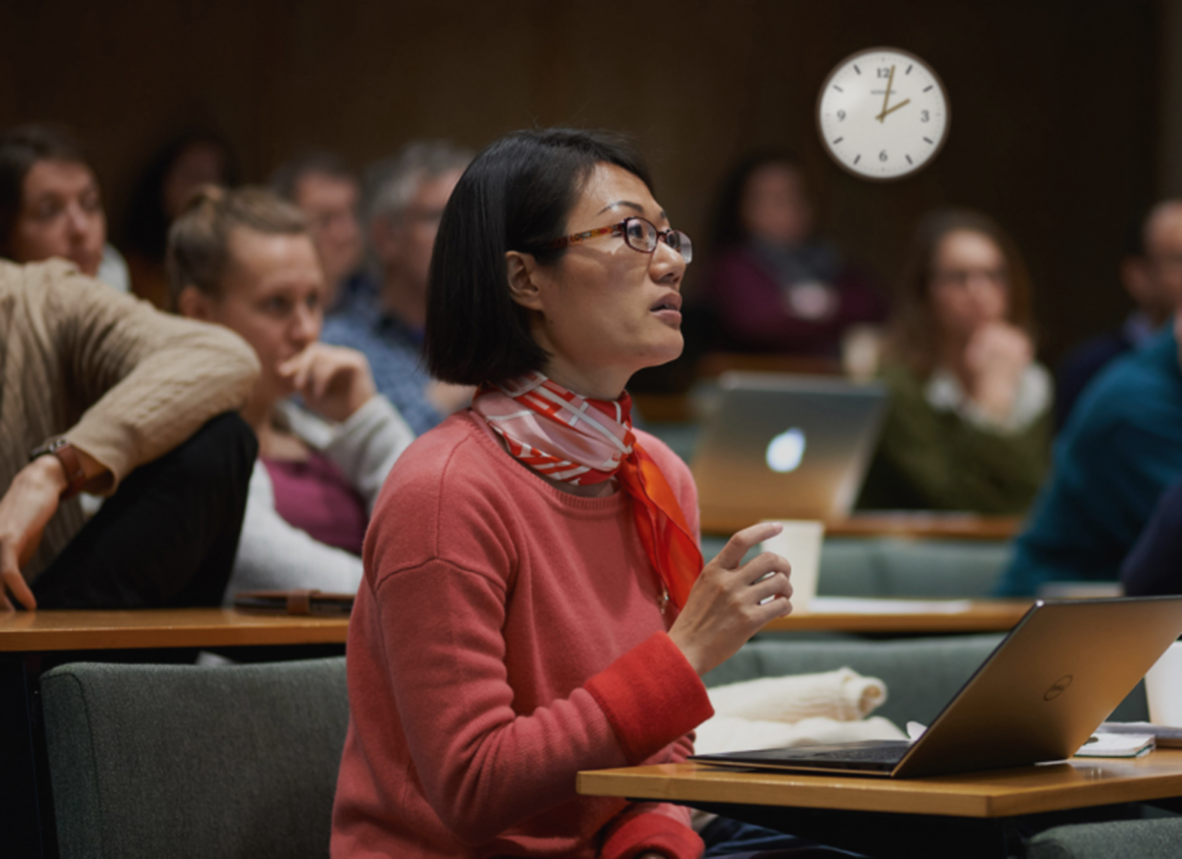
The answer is 2h02
